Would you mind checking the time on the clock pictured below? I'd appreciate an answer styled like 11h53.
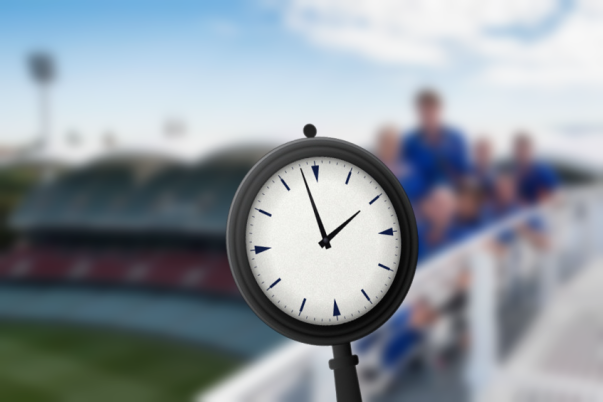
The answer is 1h58
